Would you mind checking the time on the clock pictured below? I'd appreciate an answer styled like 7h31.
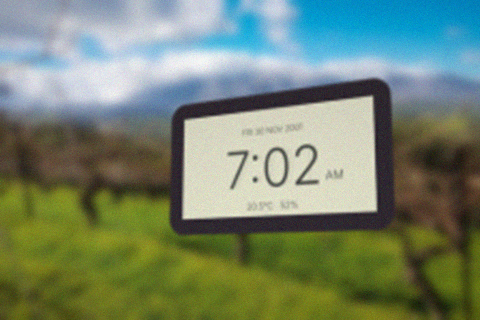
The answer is 7h02
